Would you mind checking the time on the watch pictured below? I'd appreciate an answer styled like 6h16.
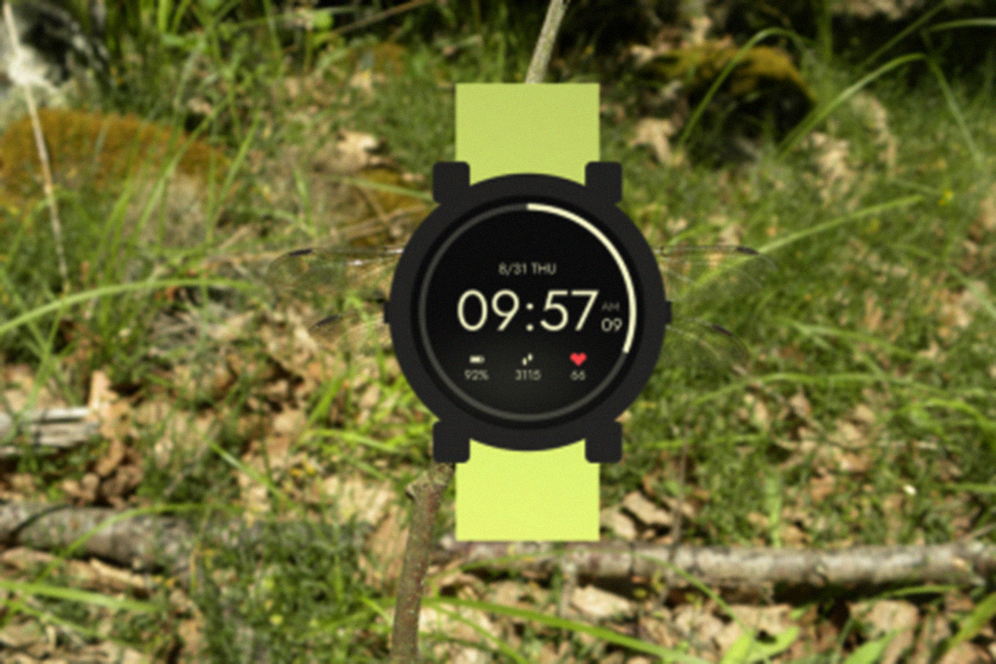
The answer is 9h57
